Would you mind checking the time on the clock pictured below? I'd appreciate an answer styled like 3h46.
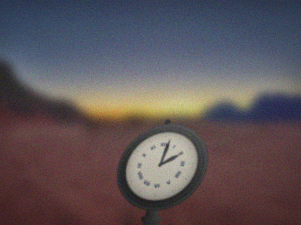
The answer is 2h02
